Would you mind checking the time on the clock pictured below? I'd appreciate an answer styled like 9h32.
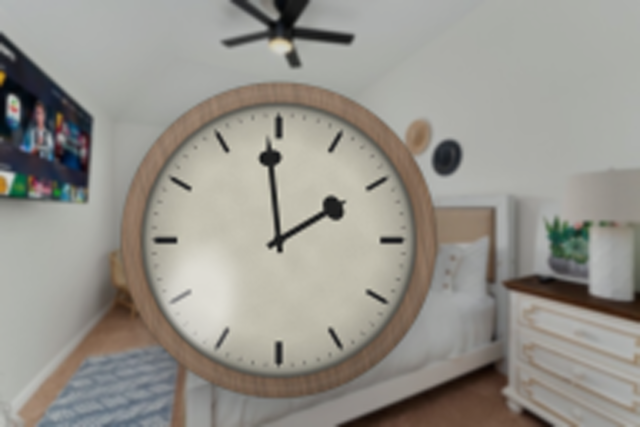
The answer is 1h59
